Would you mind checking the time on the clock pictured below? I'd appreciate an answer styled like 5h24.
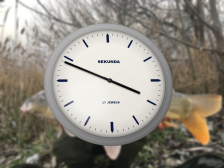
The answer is 3h49
